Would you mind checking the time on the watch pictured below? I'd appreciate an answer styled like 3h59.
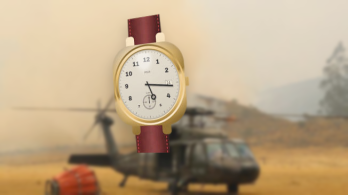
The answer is 5h16
